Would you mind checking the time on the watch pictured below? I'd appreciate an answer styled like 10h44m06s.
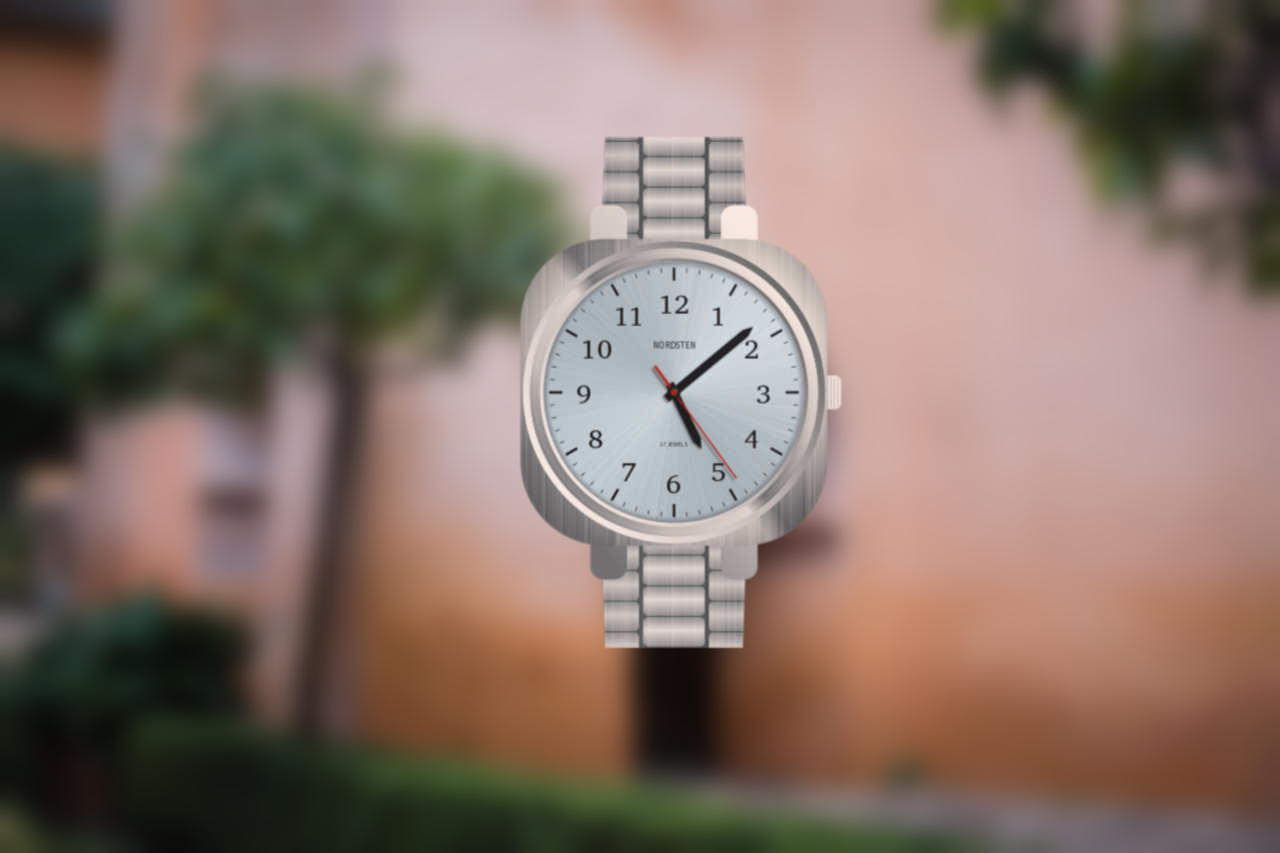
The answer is 5h08m24s
